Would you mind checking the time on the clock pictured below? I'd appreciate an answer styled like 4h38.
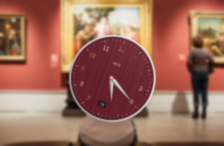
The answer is 5h20
